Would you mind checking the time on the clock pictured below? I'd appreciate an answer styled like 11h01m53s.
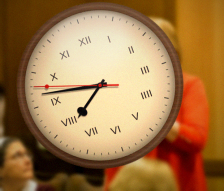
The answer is 7h46m48s
